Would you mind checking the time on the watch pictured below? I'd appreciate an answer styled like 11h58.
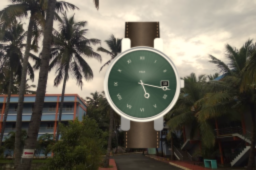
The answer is 5h17
